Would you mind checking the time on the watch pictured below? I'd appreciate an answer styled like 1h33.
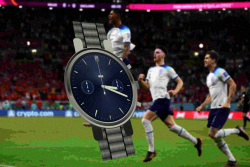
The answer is 3h19
